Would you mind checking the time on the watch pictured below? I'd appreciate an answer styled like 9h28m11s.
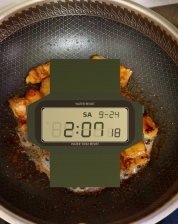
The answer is 2h07m18s
